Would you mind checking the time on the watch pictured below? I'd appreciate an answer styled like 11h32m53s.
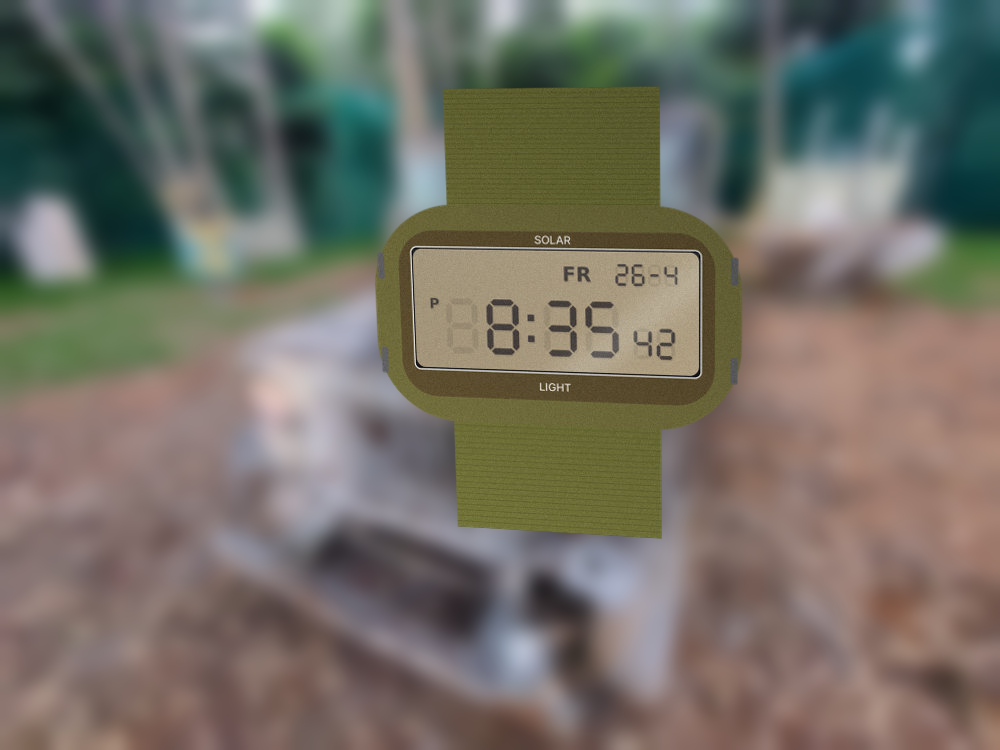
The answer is 8h35m42s
